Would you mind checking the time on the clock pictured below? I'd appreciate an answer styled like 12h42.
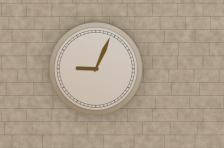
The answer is 9h04
